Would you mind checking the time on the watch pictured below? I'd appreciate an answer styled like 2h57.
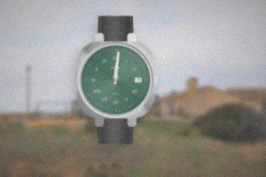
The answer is 12h01
